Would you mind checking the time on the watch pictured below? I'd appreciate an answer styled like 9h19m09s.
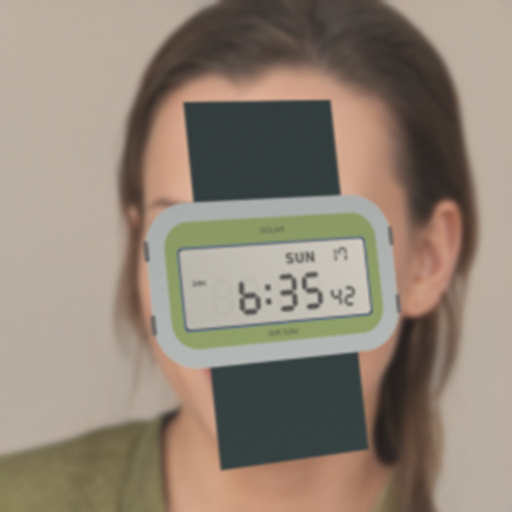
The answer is 6h35m42s
